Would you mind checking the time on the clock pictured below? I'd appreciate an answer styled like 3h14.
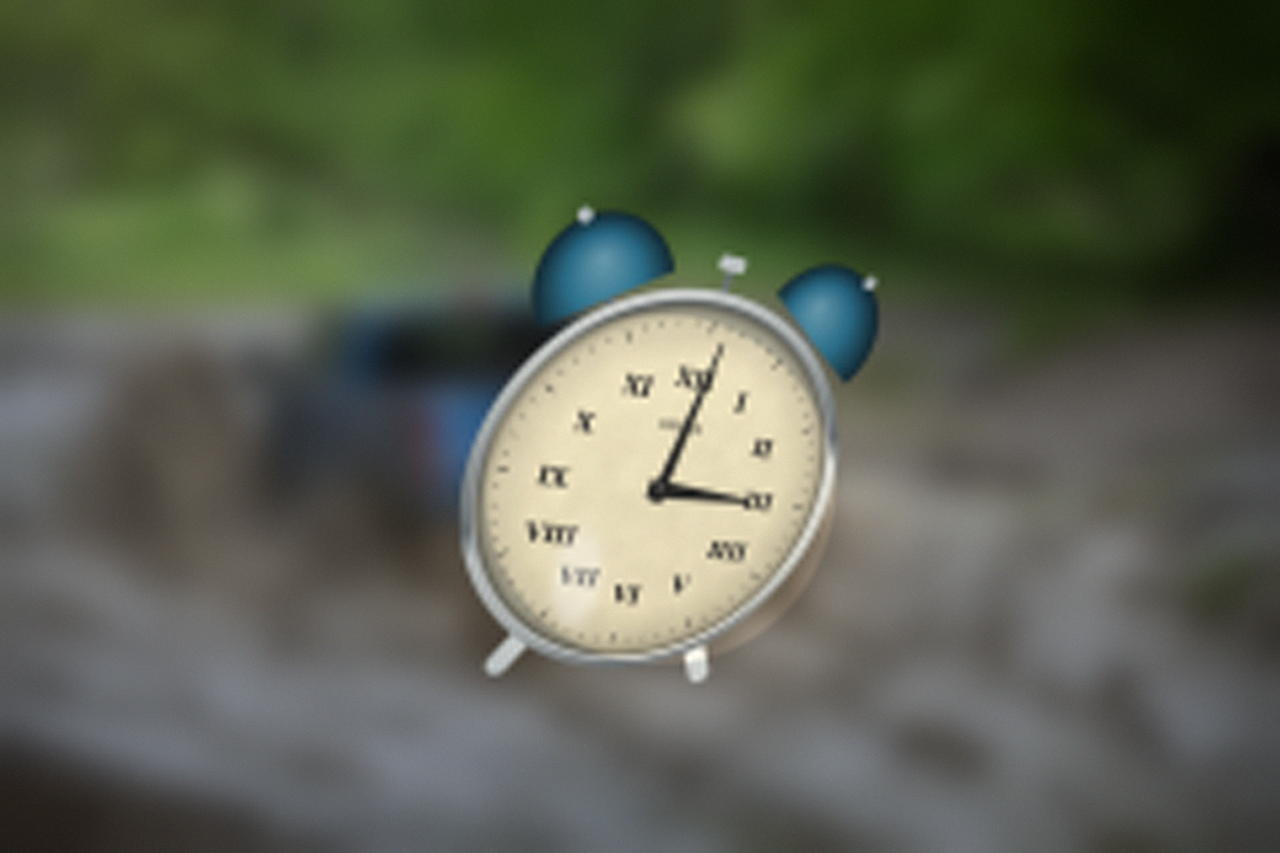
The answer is 3h01
